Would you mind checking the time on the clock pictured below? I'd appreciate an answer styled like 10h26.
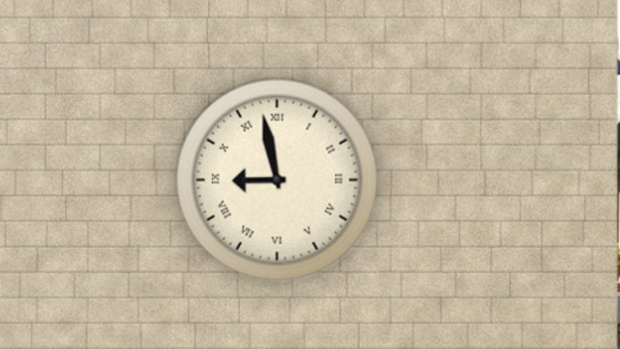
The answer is 8h58
